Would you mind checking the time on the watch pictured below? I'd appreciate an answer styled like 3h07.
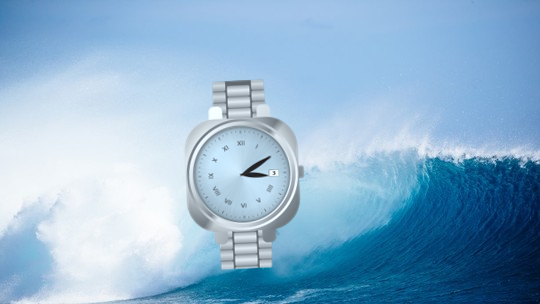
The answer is 3h10
